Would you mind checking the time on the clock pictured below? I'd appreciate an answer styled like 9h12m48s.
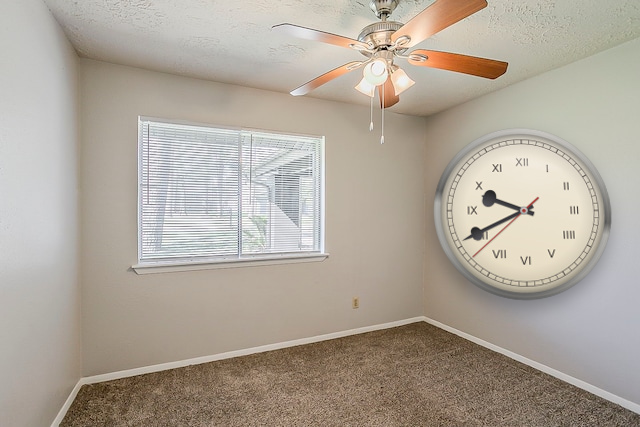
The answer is 9h40m38s
